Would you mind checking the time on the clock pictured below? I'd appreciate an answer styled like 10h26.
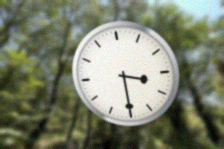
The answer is 3h30
